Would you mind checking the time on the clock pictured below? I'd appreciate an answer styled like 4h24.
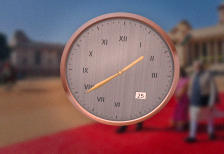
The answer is 1h39
